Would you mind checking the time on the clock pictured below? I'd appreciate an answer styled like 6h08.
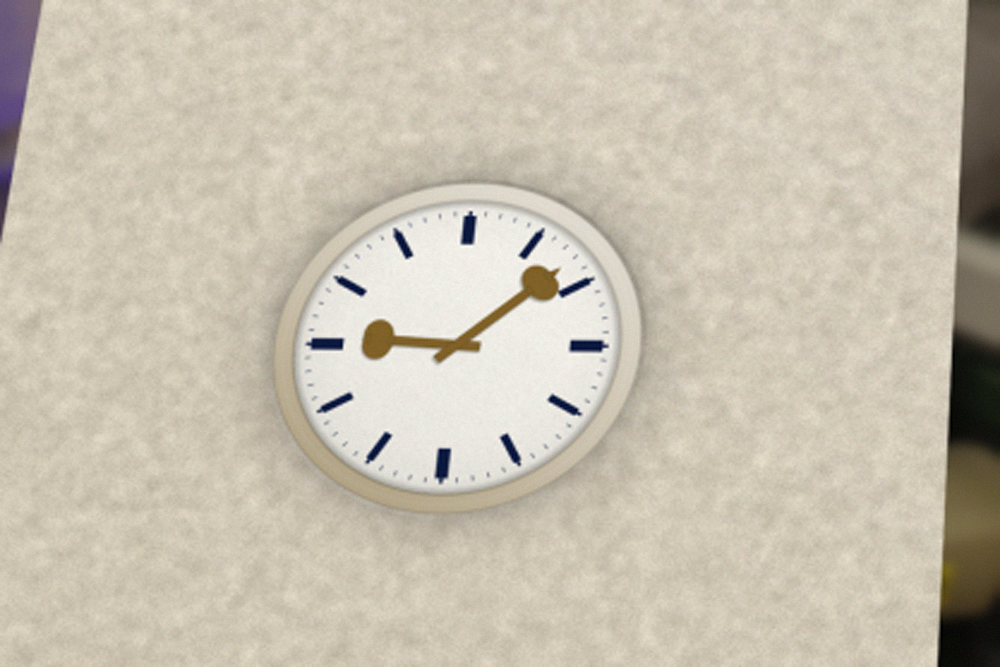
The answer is 9h08
